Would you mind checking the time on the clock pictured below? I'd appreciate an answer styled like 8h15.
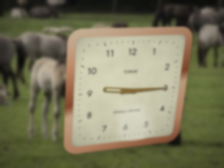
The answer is 9h15
